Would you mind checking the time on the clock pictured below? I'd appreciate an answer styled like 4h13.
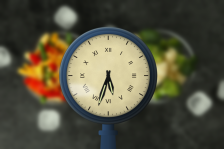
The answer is 5h33
